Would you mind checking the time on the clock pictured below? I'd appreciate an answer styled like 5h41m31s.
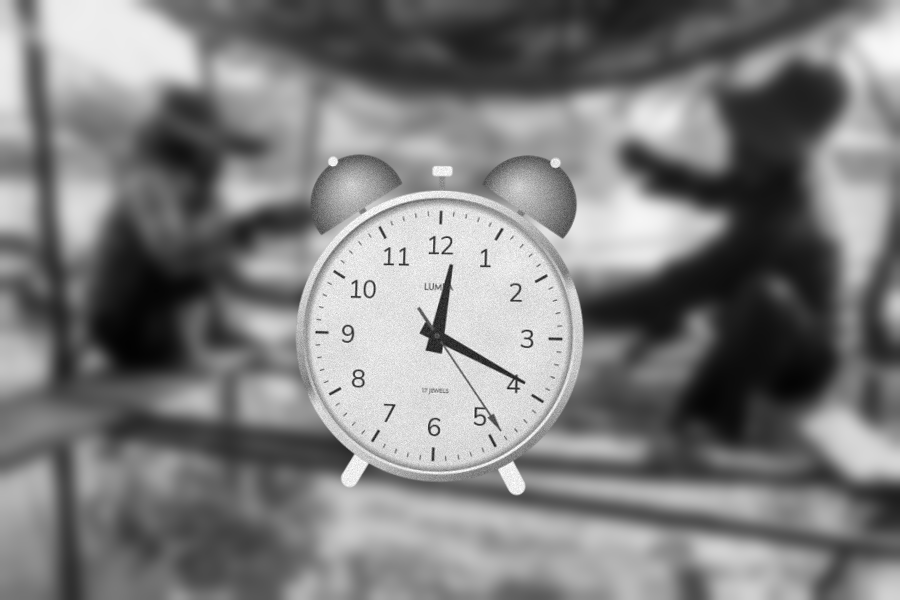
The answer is 12h19m24s
